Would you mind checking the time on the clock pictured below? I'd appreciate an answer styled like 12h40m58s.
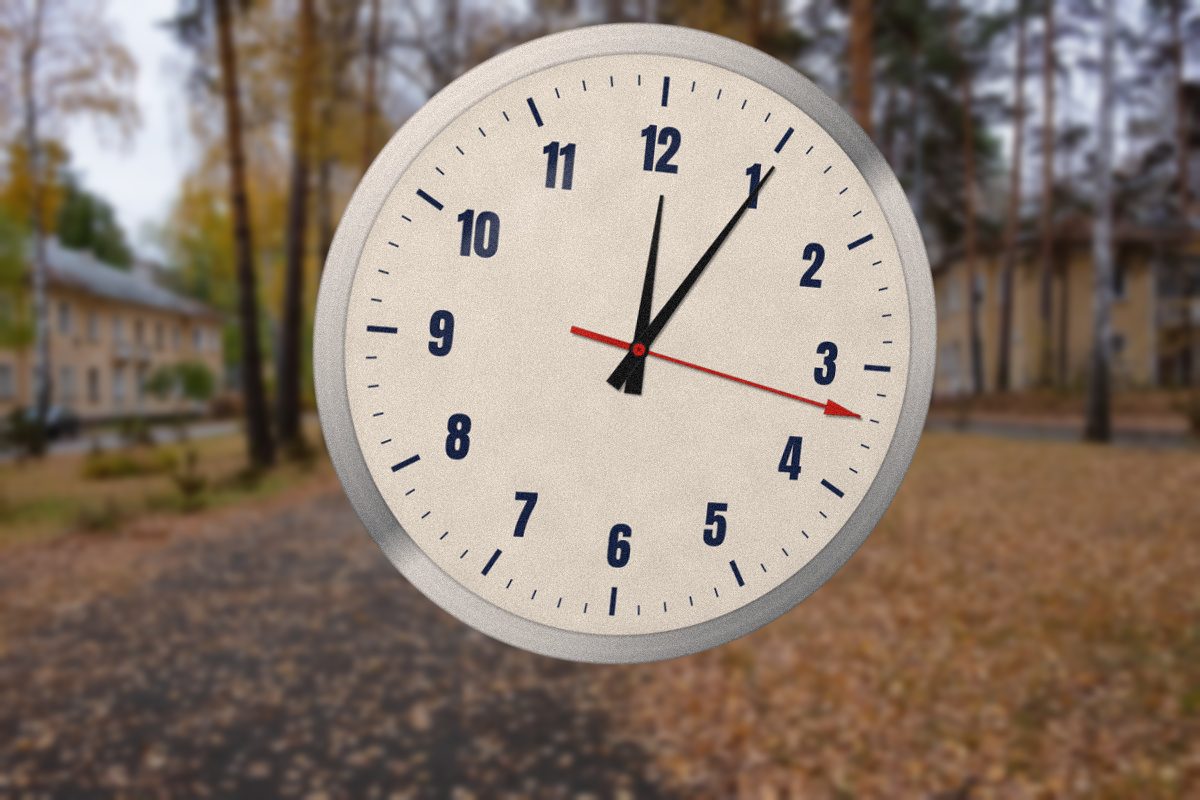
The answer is 12h05m17s
